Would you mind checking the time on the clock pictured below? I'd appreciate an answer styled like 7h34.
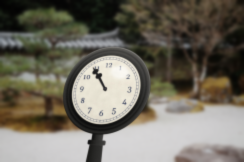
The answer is 10h54
